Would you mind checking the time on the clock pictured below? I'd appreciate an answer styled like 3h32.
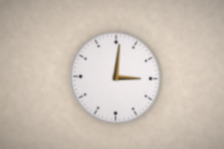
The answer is 3h01
